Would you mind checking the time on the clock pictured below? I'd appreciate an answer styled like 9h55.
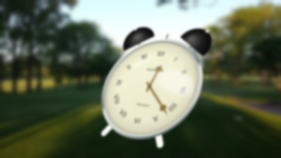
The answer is 12h22
